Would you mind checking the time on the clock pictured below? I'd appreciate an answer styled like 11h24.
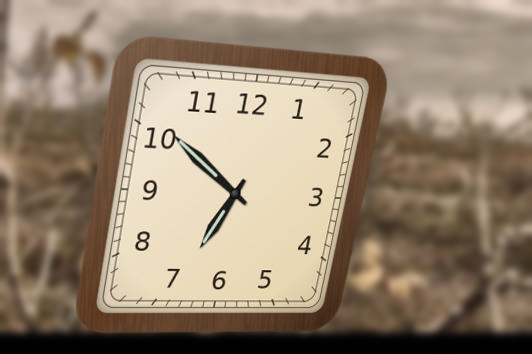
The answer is 6h51
